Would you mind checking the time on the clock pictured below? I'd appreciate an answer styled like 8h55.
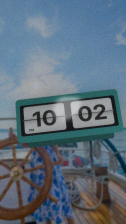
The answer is 10h02
